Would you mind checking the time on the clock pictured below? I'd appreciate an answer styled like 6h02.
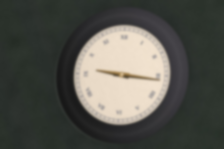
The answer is 9h16
